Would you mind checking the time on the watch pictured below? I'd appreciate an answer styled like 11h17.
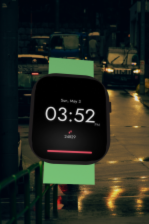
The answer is 3h52
